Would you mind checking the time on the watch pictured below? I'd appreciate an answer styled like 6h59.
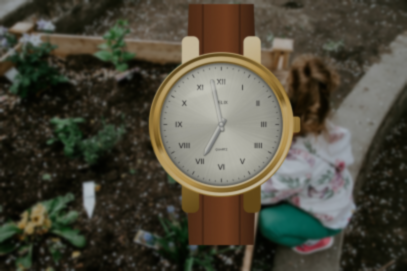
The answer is 6h58
